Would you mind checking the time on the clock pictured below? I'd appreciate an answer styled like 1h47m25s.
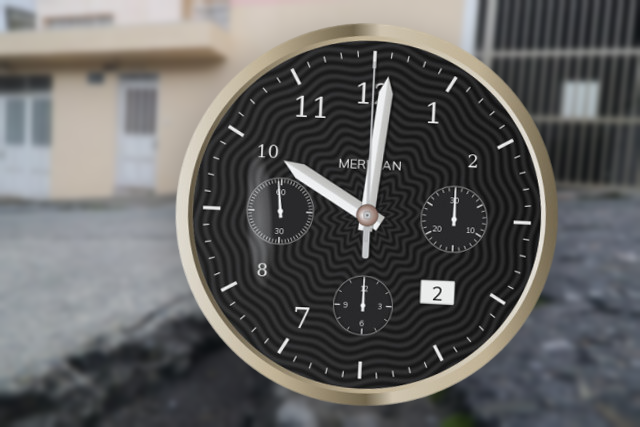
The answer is 10h00m59s
